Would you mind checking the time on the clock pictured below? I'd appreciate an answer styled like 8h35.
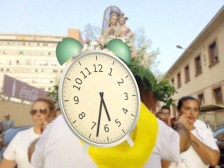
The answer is 5h33
